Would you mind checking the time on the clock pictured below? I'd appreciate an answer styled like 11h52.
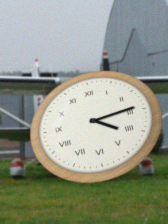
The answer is 4h14
